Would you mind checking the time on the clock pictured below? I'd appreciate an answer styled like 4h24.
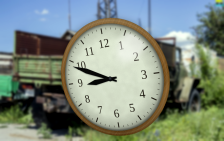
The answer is 8h49
